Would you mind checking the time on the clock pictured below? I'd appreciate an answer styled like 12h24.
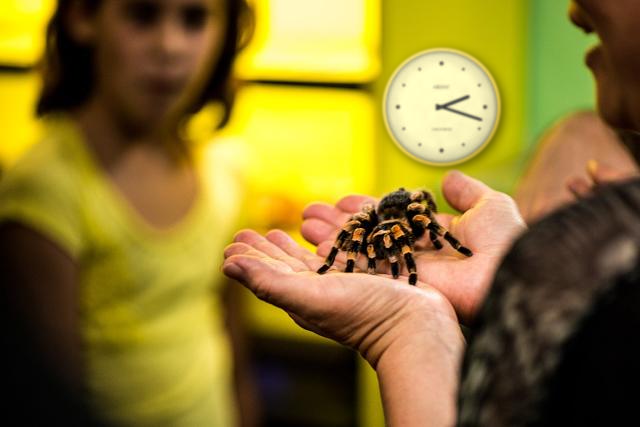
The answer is 2h18
